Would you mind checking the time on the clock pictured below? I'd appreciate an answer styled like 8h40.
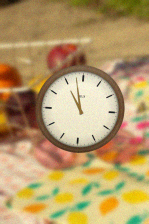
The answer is 10h58
